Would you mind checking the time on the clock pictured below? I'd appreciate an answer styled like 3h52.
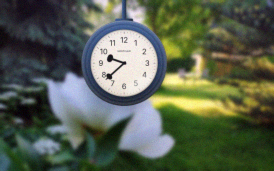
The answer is 9h38
